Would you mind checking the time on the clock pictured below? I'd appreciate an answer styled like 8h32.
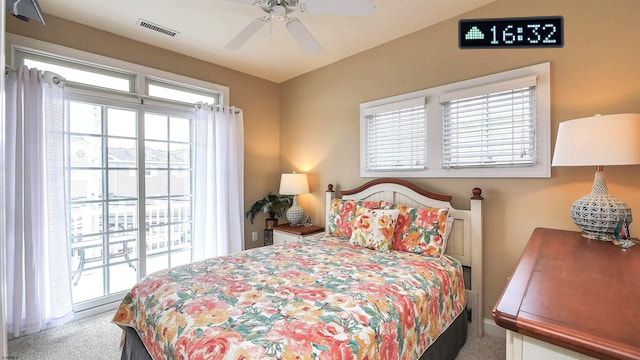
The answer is 16h32
